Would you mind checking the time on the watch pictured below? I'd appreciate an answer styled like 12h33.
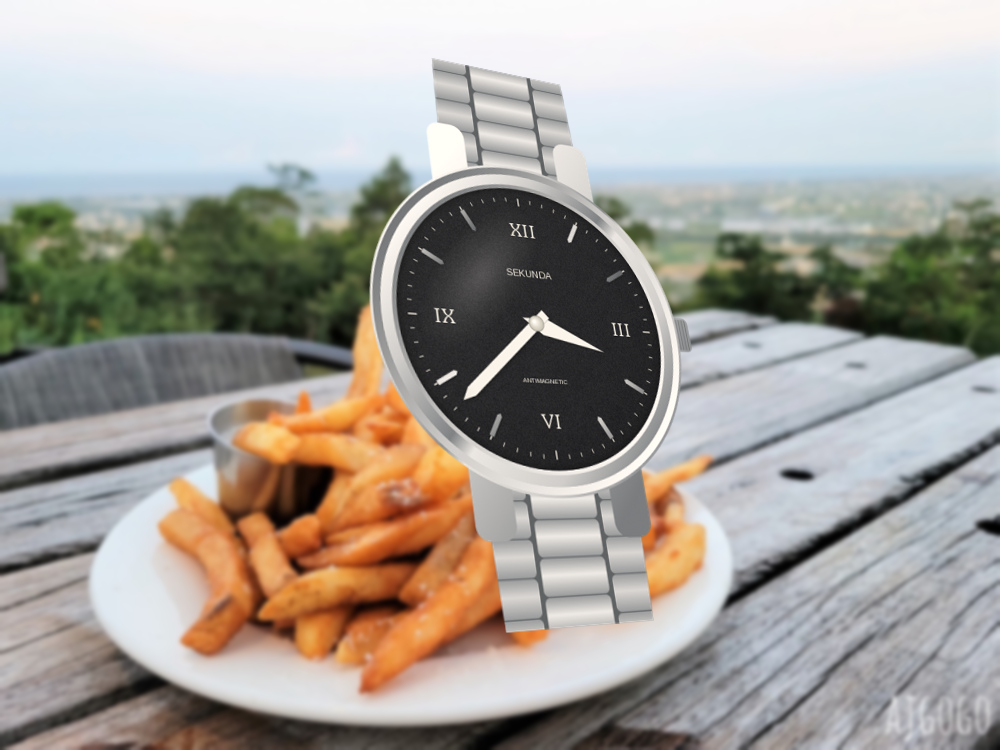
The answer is 3h38
